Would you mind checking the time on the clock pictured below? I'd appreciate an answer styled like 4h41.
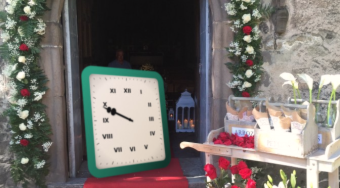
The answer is 9h49
